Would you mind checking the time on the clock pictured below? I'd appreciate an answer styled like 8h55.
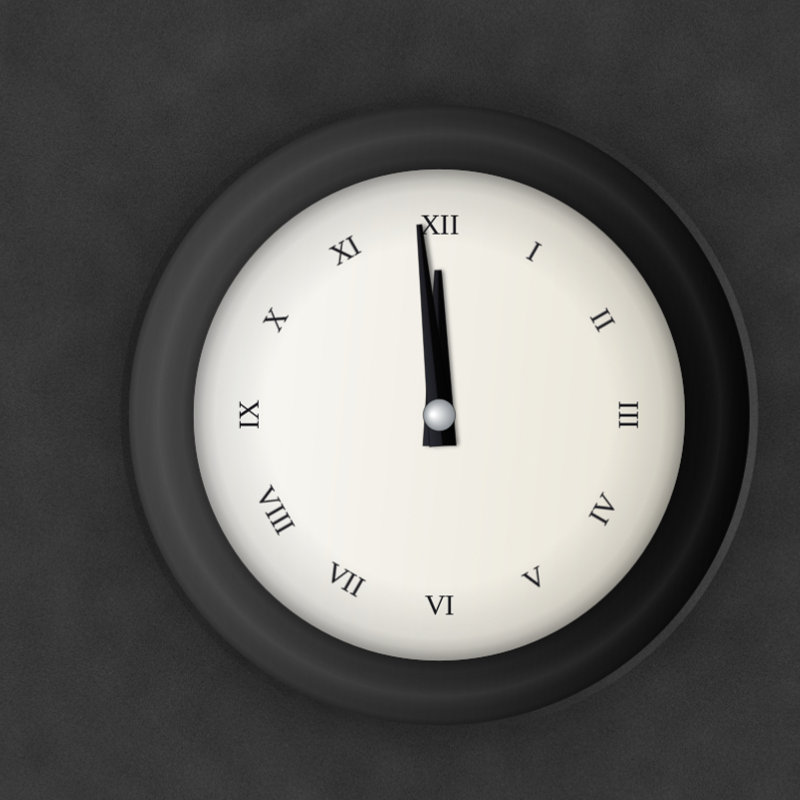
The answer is 11h59
